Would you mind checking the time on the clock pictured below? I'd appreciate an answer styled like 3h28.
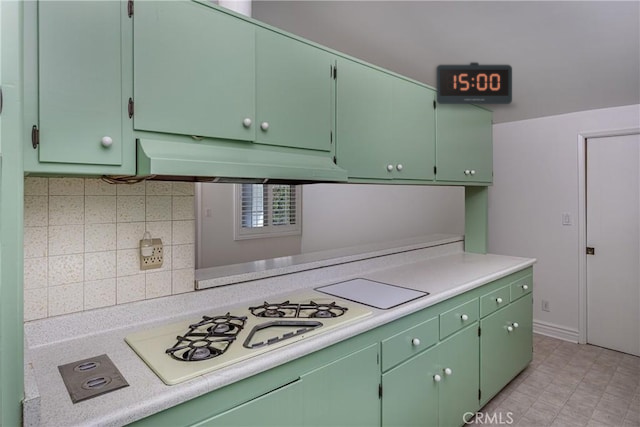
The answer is 15h00
